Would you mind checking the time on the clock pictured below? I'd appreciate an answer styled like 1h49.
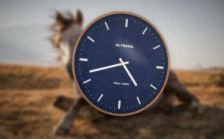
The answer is 4h42
